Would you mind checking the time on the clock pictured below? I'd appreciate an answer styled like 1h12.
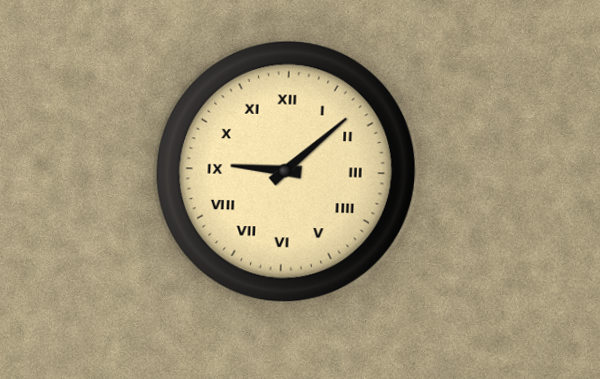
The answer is 9h08
